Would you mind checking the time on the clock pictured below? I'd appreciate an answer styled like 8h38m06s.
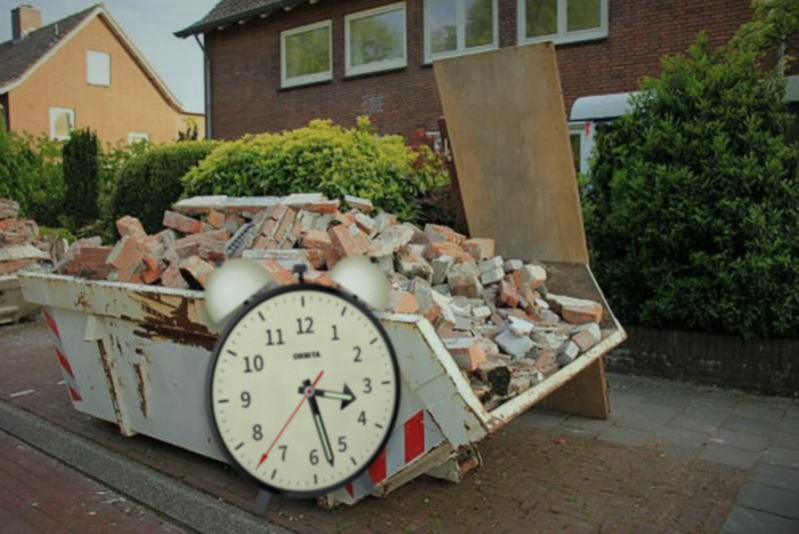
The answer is 3h27m37s
